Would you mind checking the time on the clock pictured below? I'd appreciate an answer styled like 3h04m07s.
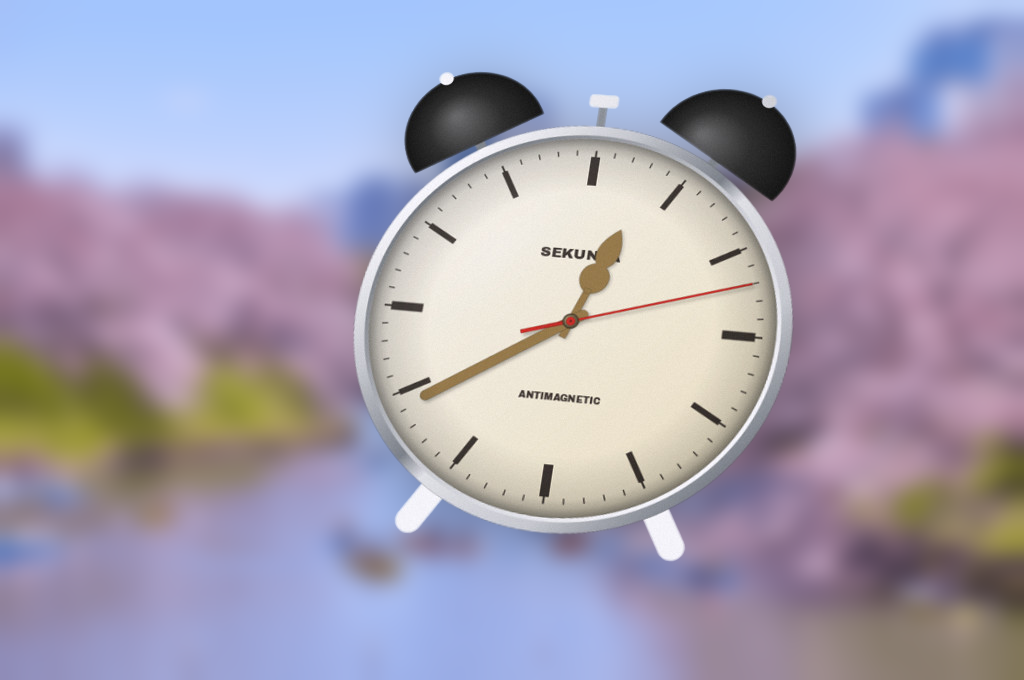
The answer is 12h39m12s
